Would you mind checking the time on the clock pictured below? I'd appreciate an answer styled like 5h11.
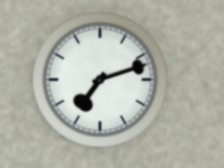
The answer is 7h12
